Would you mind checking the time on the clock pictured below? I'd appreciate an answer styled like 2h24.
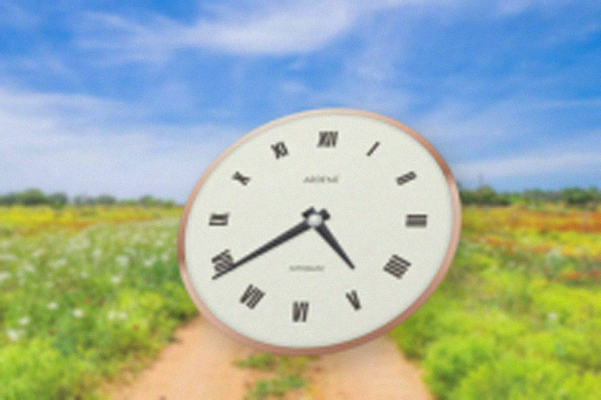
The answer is 4h39
